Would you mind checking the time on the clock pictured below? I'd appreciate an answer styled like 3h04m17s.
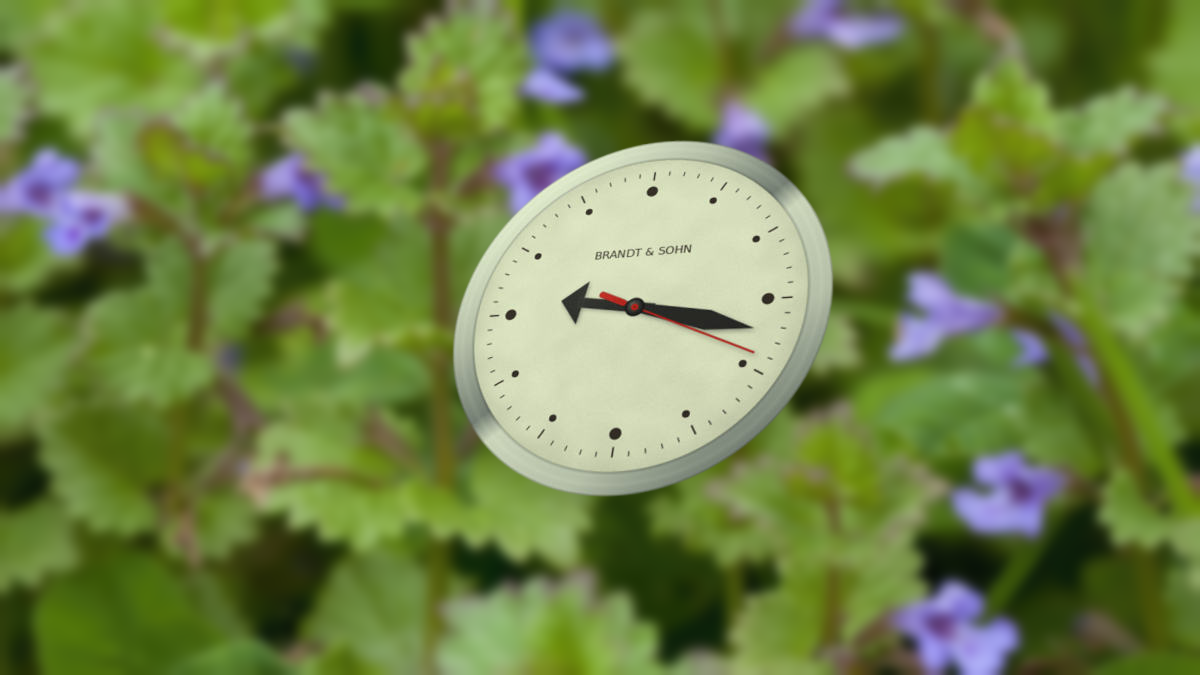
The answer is 9h17m19s
